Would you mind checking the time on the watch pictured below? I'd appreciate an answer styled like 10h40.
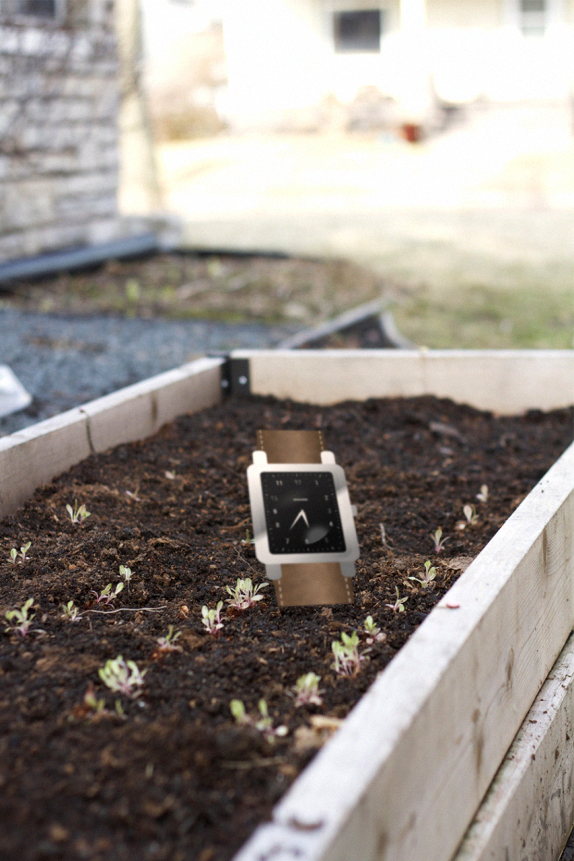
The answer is 5h36
